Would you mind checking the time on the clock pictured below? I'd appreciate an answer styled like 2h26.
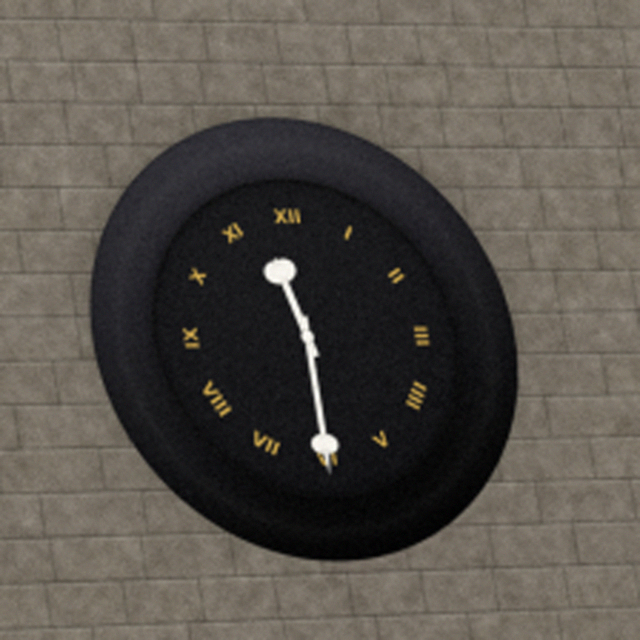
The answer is 11h30
